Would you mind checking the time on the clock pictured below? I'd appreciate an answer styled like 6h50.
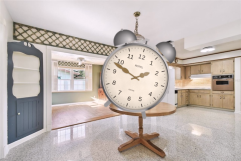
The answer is 1h48
